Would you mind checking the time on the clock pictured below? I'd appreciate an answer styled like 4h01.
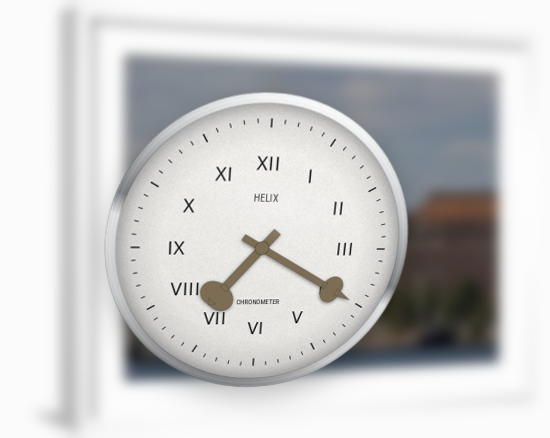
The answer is 7h20
